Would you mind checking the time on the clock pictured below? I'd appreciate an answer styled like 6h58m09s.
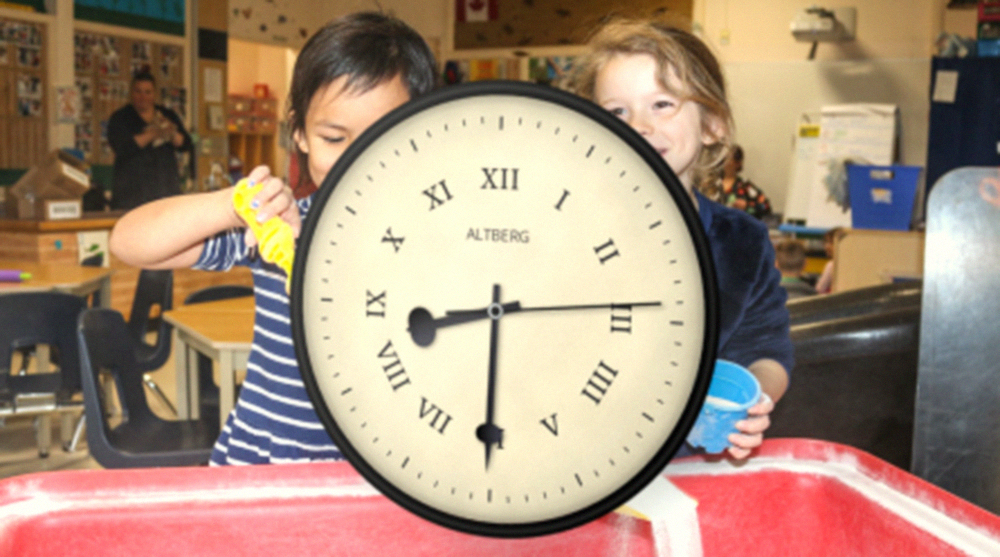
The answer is 8h30m14s
